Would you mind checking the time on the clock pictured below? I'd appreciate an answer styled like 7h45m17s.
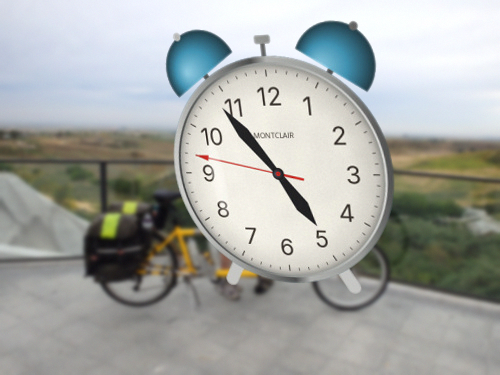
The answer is 4h53m47s
